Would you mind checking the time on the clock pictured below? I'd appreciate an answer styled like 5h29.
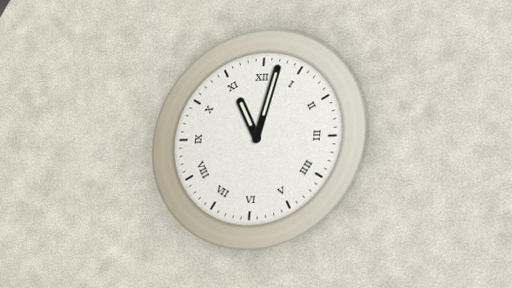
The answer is 11h02
